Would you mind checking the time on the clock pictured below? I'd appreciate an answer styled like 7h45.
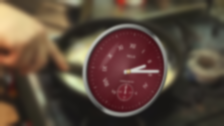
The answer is 2h14
